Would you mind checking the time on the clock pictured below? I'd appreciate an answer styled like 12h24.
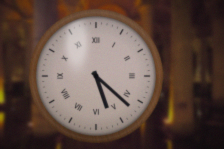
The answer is 5h22
